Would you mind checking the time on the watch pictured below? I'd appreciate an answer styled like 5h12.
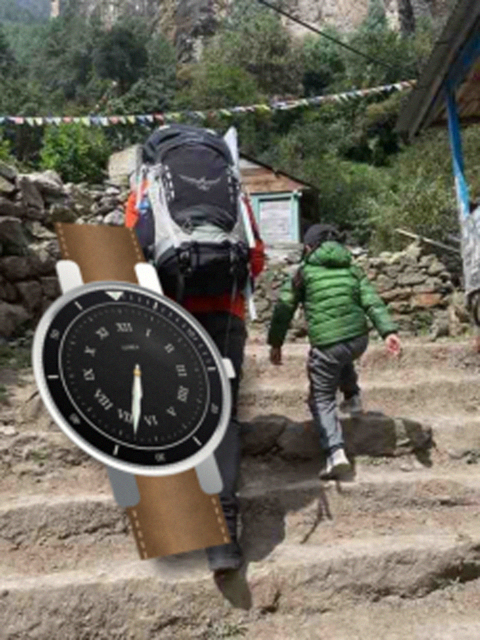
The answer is 6h33
